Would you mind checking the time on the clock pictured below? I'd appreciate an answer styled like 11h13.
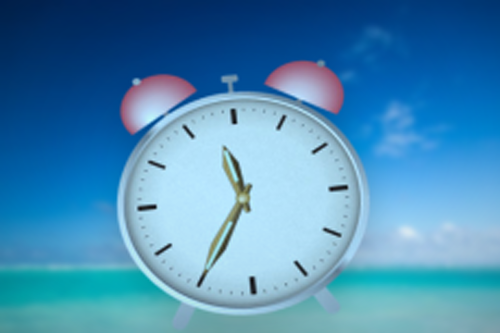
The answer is 11h35
